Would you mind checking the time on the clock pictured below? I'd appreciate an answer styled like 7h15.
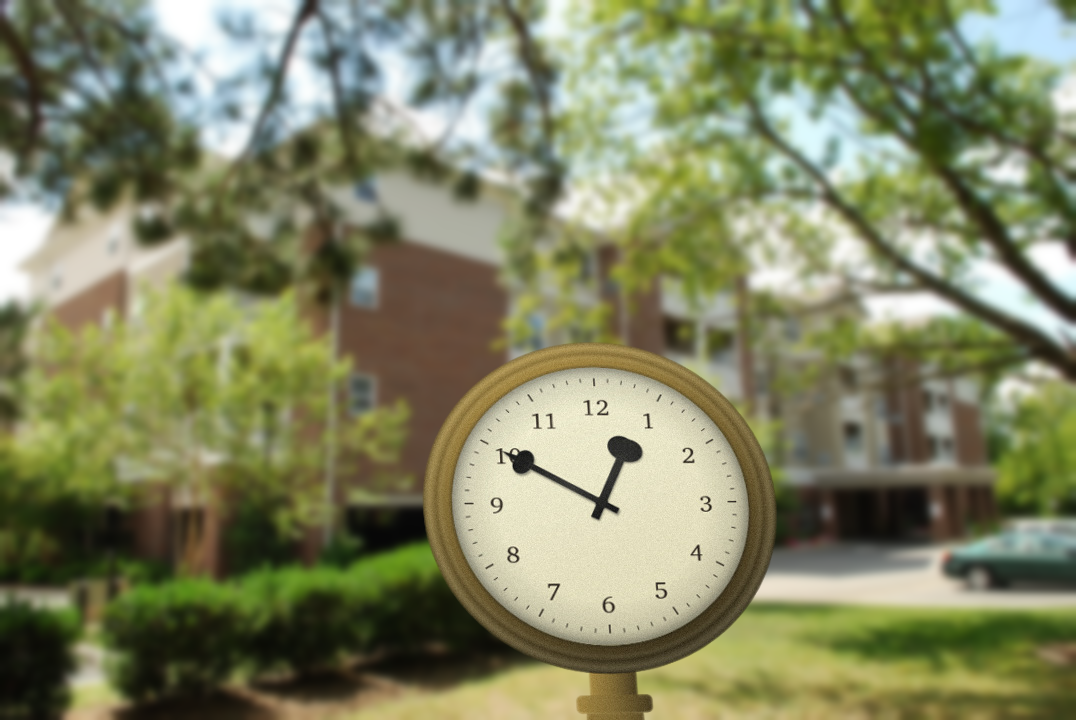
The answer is 12h50
